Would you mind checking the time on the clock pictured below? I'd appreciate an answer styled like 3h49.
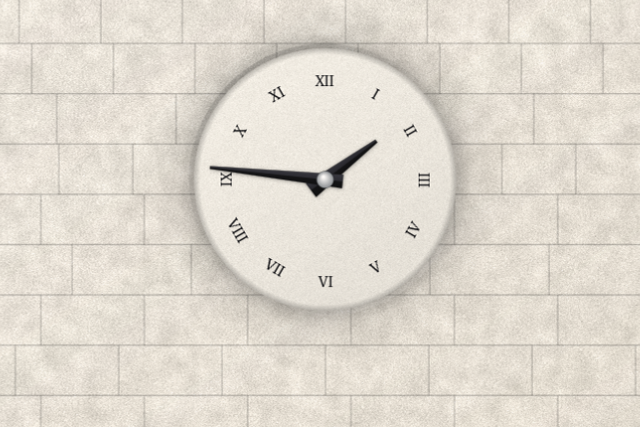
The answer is 1h46
